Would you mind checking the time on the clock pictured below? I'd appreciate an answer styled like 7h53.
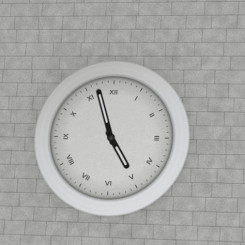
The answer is 4h57
